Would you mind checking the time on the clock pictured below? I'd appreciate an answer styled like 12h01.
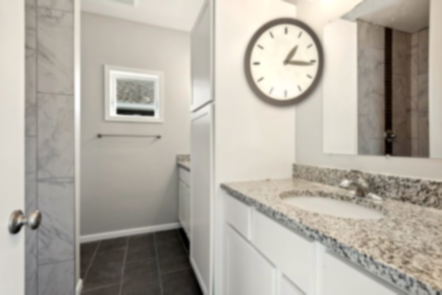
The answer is 1h16
